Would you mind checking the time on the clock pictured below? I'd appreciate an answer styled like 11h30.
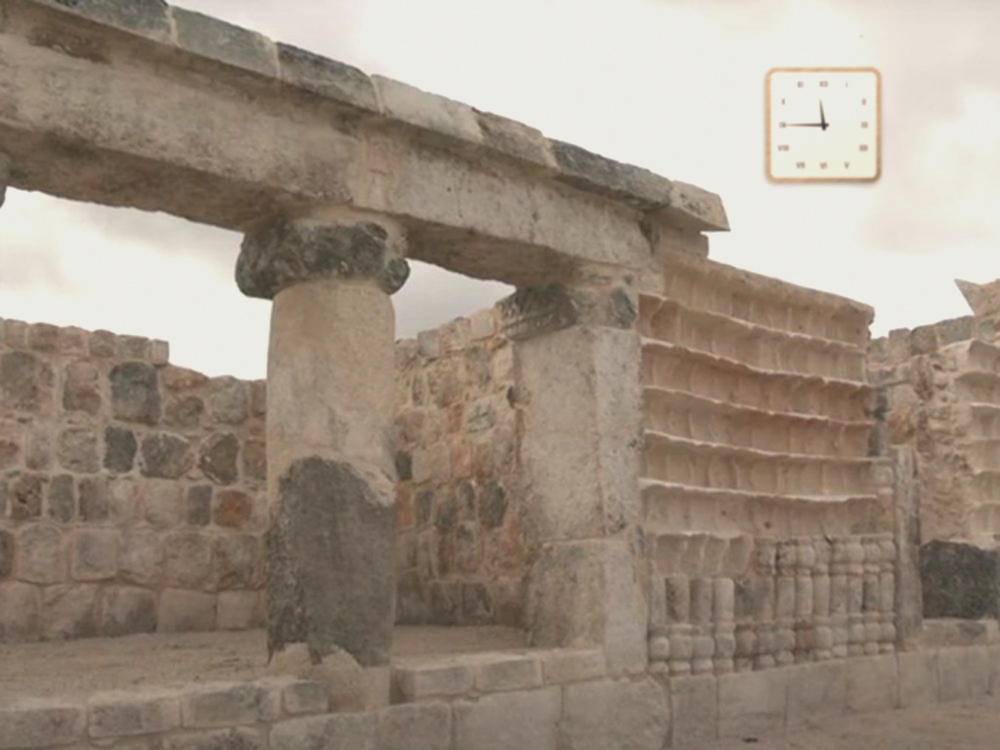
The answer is 11h45
